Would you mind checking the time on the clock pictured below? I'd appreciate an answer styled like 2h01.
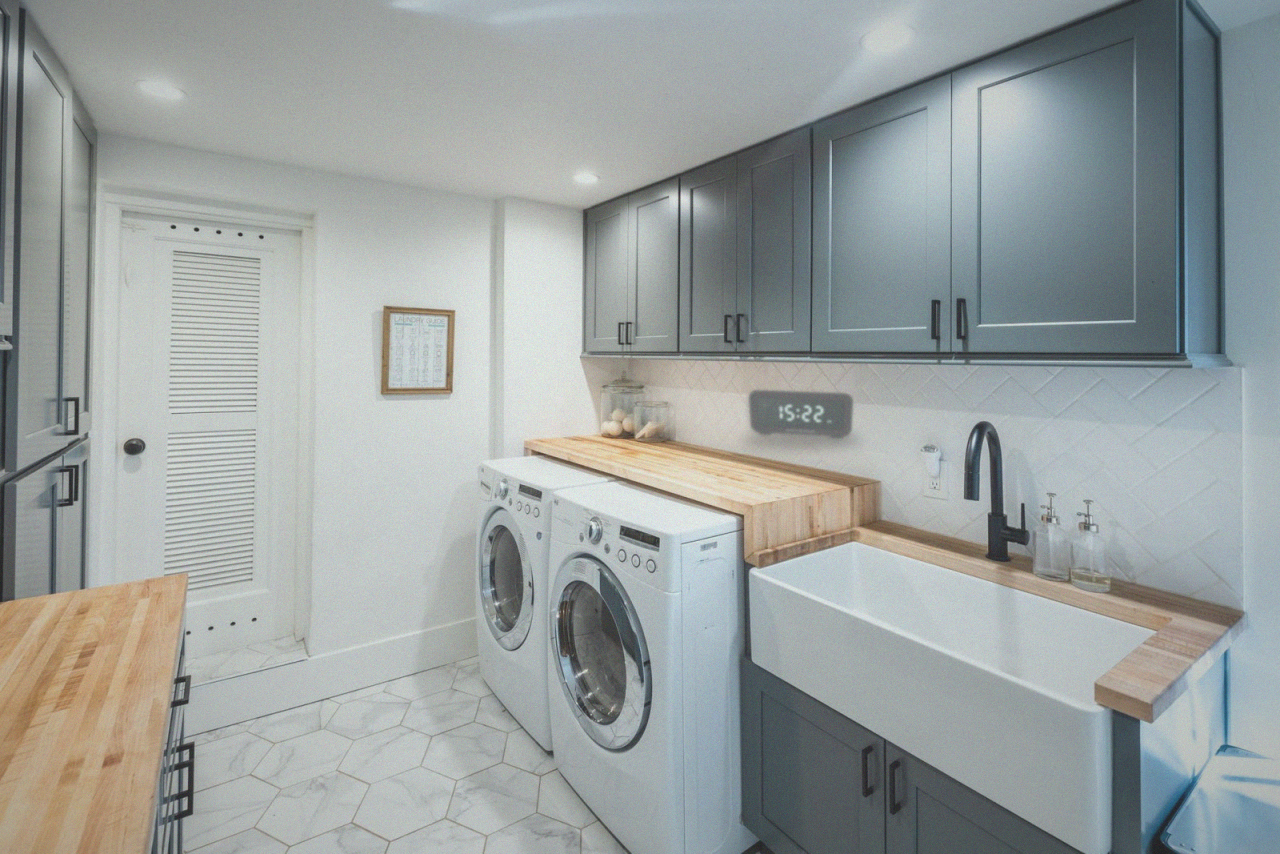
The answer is 15h22
